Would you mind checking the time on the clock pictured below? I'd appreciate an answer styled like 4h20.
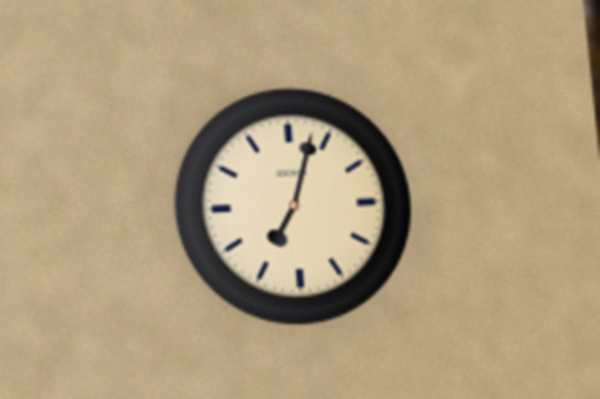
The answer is 7h03
